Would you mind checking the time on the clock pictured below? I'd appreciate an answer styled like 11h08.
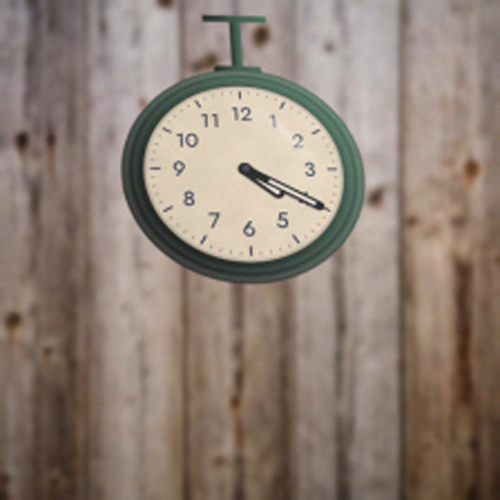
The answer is 4h20
